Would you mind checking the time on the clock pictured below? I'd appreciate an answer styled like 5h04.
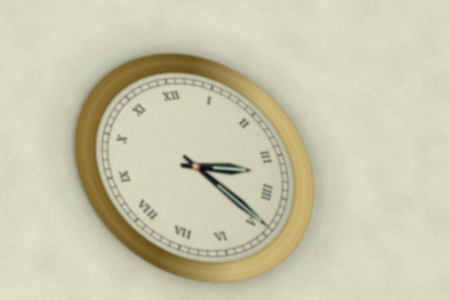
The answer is 3h24
